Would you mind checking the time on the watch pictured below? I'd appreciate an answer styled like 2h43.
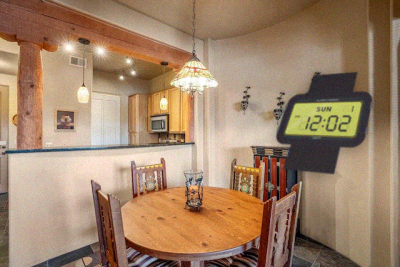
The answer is 12h02
